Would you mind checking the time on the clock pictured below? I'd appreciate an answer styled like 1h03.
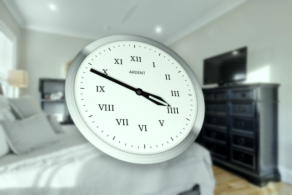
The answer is 3h49
